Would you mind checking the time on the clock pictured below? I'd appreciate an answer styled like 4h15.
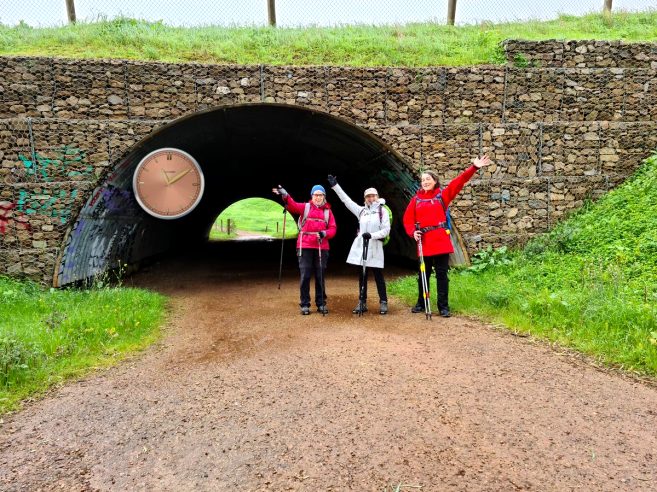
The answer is 11h09
